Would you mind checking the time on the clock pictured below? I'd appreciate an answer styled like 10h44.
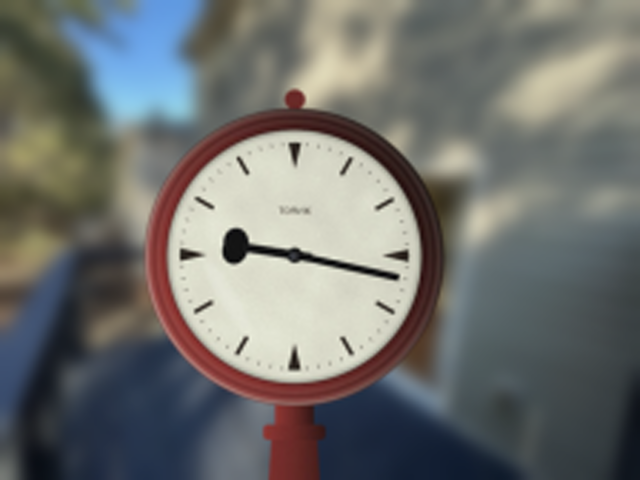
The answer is 9h17
